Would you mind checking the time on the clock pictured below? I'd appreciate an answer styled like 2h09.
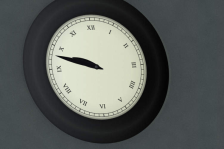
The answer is 9h48
